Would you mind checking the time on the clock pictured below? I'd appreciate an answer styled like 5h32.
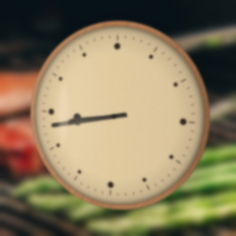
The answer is 8h43
